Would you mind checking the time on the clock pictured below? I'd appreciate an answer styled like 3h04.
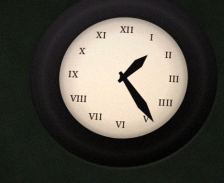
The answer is 1h24
